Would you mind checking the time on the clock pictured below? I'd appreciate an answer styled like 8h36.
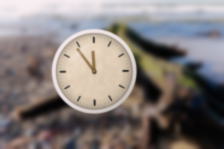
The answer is 11h54
